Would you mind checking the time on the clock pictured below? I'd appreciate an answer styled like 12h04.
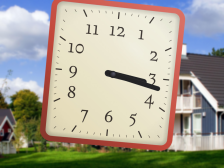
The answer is 3h17
